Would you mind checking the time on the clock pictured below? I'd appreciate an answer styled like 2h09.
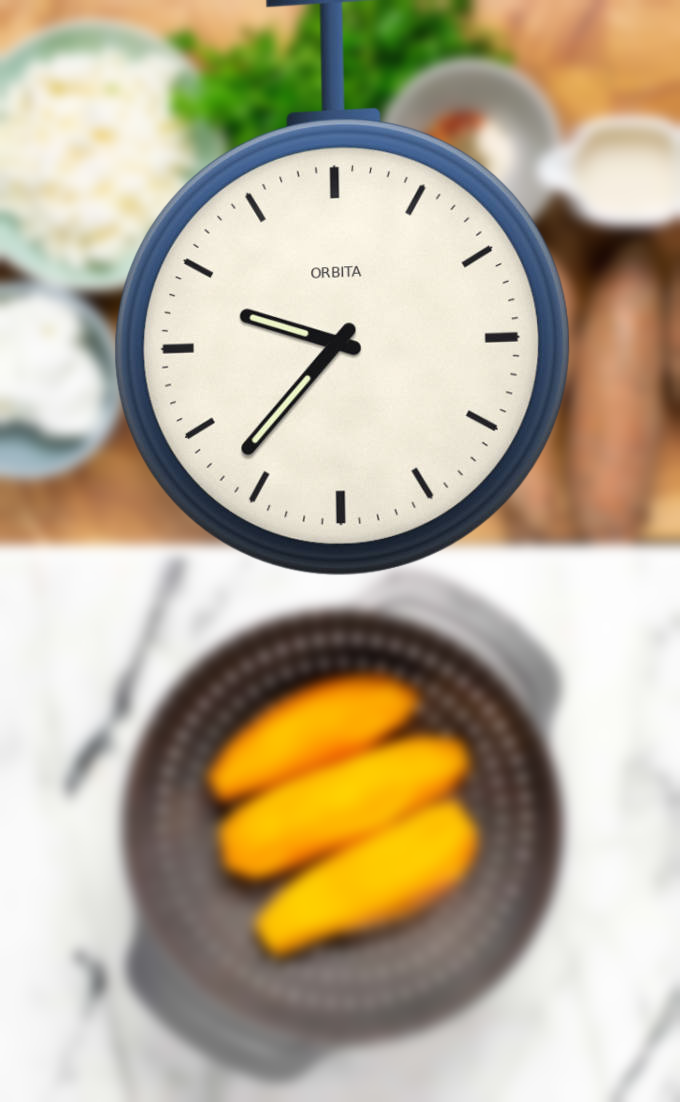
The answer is 9h37
